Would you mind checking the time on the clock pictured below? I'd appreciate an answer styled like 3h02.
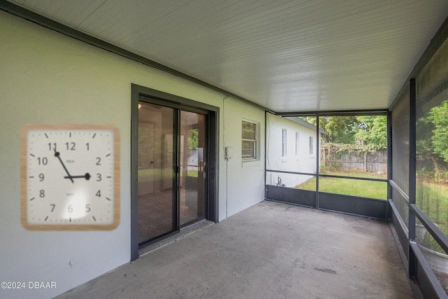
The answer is 2h55
